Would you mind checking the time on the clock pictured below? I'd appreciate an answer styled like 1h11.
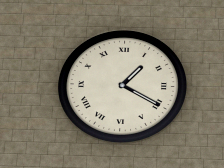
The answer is 1h20
